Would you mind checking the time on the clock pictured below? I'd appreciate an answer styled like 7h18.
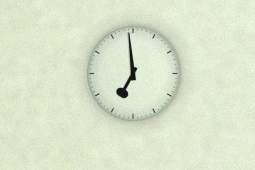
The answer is 6h59
